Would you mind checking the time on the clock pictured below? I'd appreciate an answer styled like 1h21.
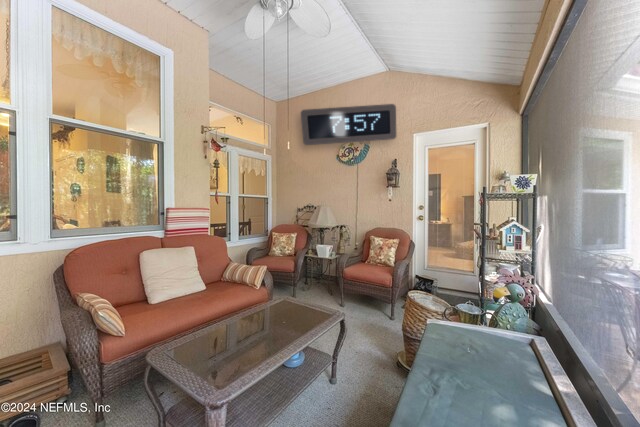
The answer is 7h57
